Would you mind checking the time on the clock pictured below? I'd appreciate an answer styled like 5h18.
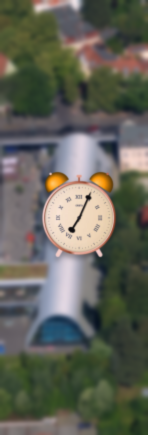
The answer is 7h04
